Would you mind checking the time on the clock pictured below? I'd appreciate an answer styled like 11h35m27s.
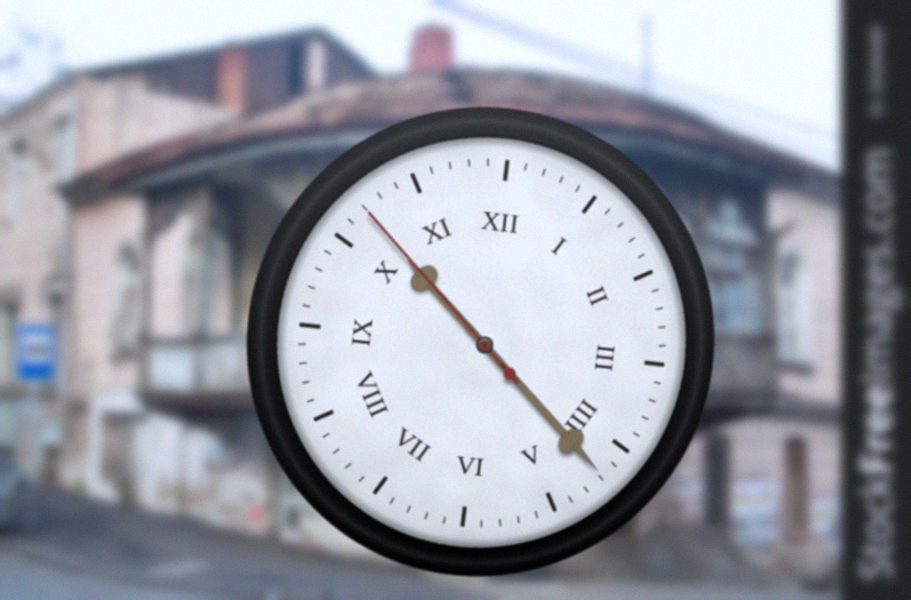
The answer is 10h21m52s
